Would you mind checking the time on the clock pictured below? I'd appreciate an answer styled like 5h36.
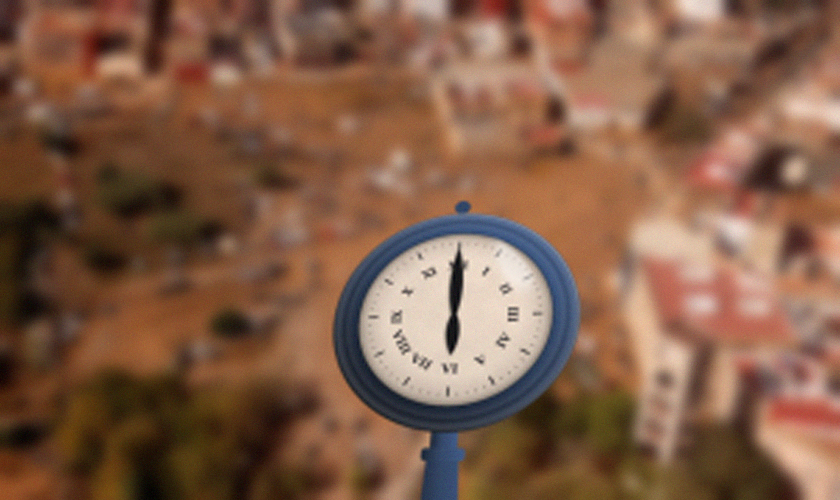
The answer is 6h00
